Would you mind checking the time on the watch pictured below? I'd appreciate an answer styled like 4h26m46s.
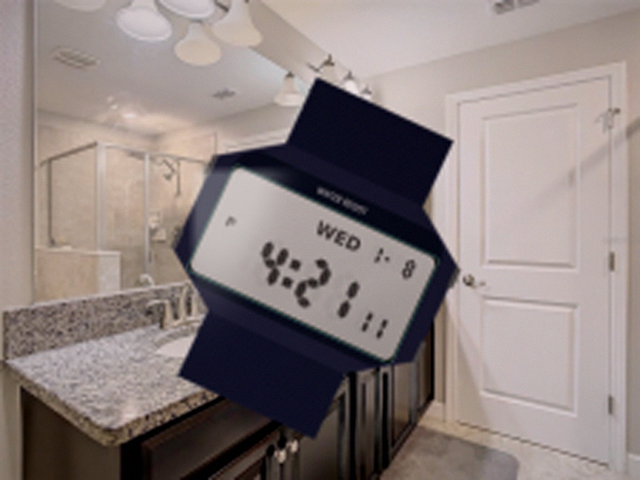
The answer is 4h21m11s
